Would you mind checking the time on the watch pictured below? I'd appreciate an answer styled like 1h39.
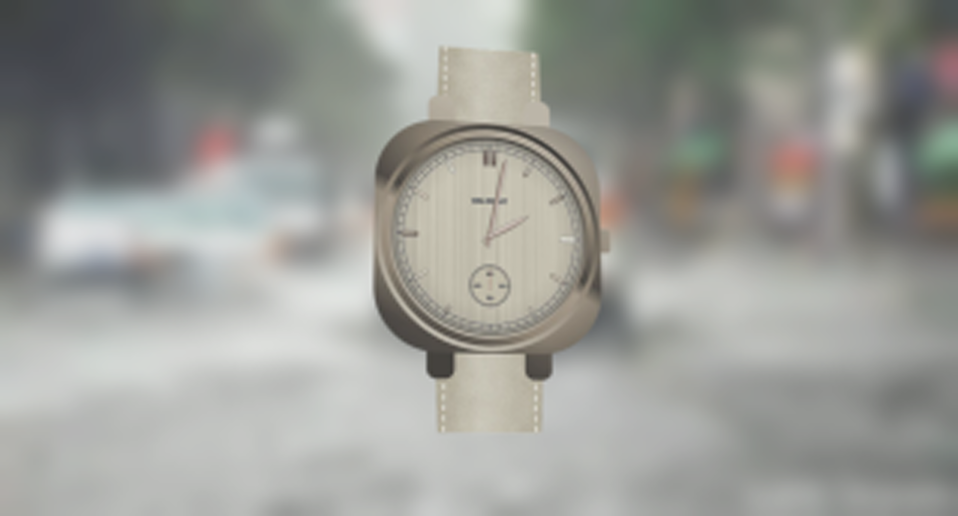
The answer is 2h02
